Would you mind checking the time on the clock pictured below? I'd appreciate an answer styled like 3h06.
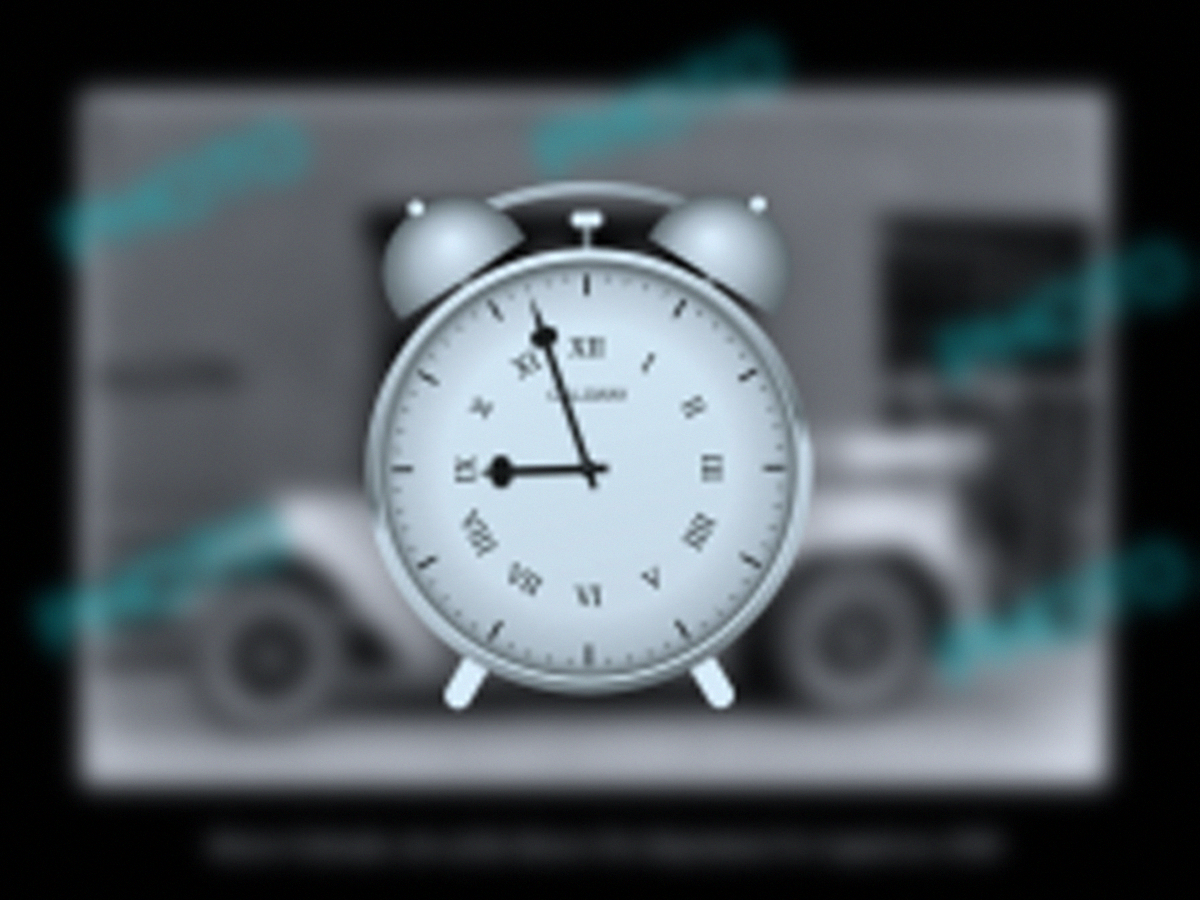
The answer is 8h57
